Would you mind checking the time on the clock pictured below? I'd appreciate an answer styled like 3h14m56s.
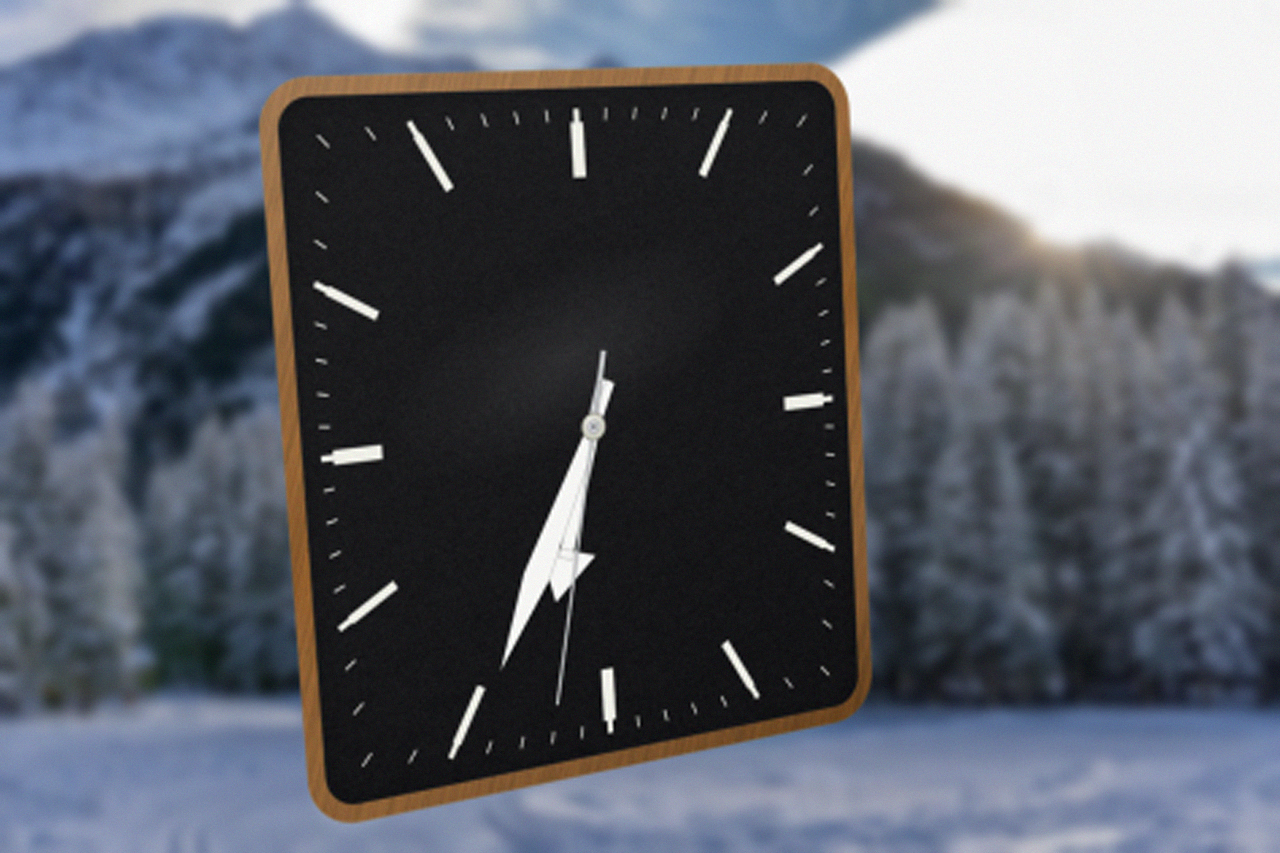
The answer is 6h34m32s
